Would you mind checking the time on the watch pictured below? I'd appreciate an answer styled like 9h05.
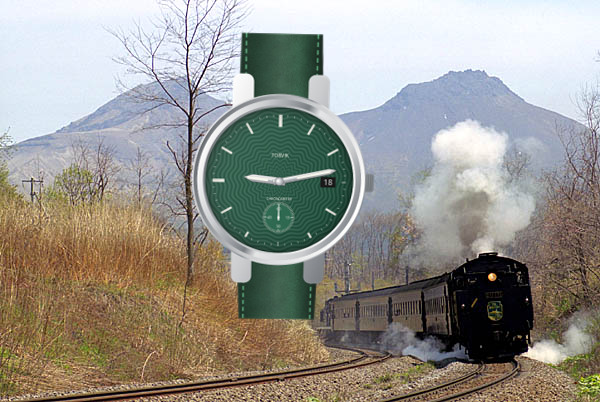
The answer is 9h13
